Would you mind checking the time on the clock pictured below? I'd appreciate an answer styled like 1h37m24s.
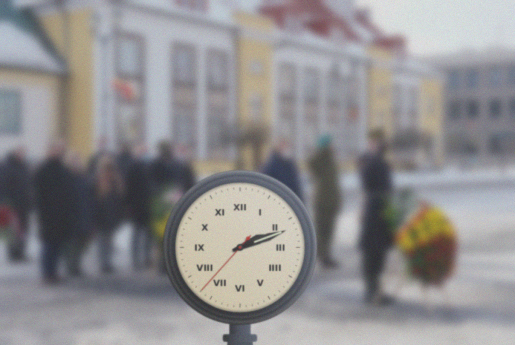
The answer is 2h11m37s
